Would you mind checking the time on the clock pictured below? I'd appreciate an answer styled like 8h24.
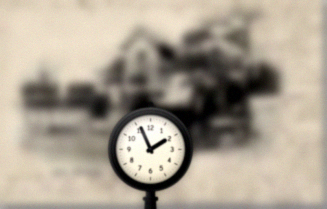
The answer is 1h56
